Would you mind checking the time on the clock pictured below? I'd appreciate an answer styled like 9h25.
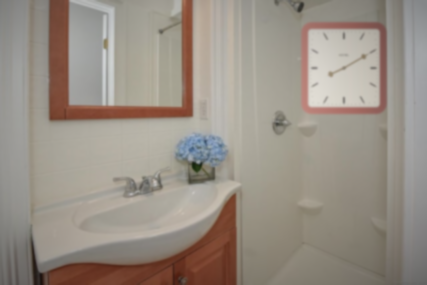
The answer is 8h10
